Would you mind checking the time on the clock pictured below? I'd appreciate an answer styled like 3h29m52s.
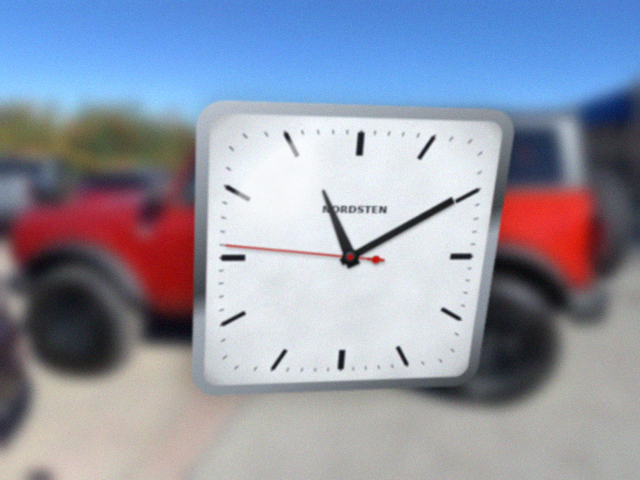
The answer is 11h09m46s
